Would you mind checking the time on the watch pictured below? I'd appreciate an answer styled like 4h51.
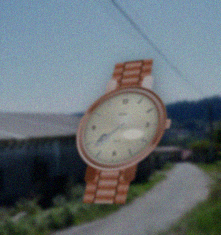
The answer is 7h38
